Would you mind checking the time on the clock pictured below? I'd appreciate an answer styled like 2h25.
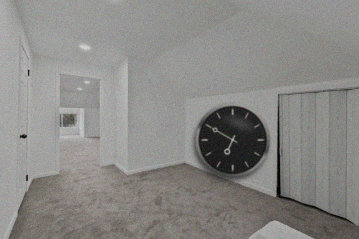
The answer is 6h50
